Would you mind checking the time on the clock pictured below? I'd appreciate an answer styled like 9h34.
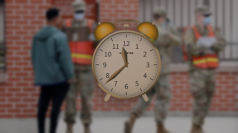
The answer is 11h38
